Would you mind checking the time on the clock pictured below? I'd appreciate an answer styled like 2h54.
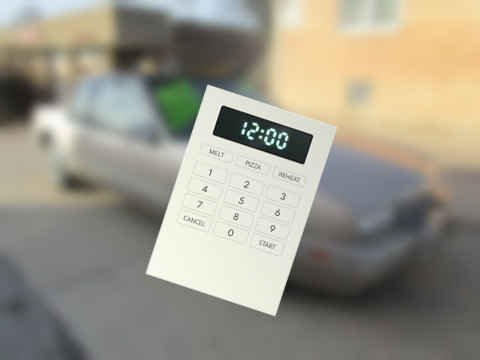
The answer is 12h00
